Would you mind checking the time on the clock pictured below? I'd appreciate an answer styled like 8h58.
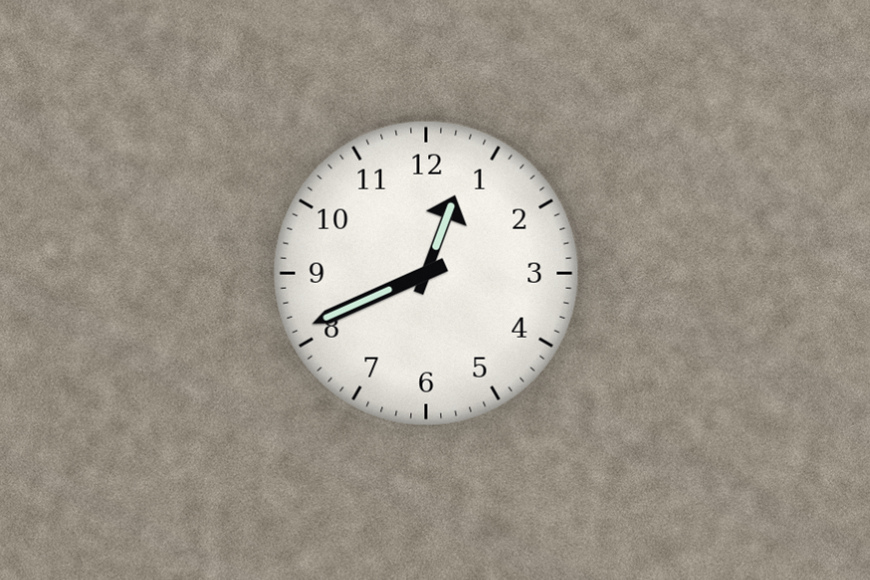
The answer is 12h41
